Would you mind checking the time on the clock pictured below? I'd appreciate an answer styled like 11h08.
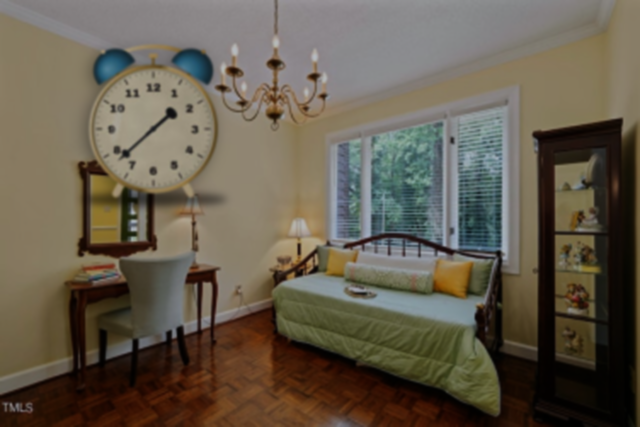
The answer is 1h38
